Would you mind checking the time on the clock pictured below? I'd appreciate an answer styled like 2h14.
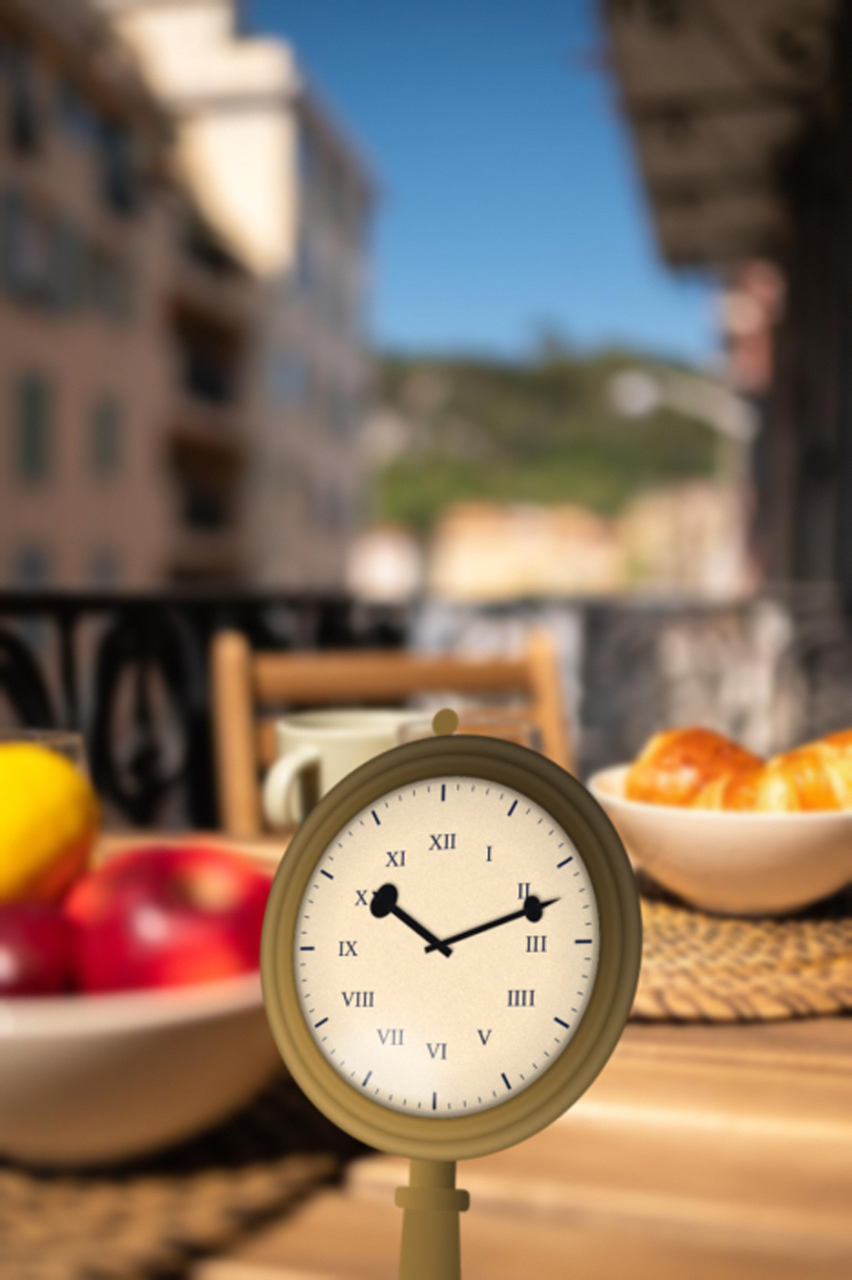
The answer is 10h12
